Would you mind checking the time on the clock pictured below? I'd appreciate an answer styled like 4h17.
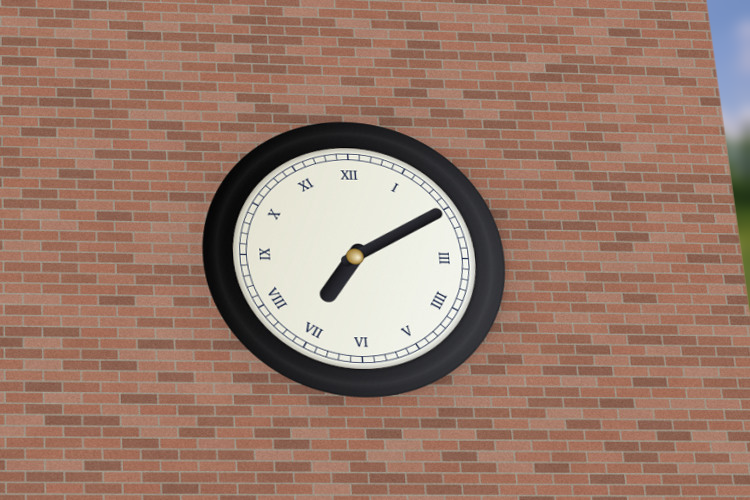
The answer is 7h10
